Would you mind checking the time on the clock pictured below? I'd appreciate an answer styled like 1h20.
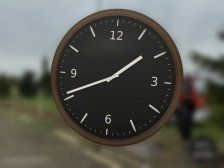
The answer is 1h41
